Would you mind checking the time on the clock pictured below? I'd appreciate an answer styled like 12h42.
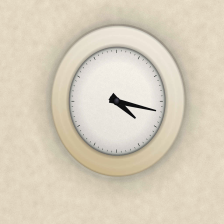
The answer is 4h17
